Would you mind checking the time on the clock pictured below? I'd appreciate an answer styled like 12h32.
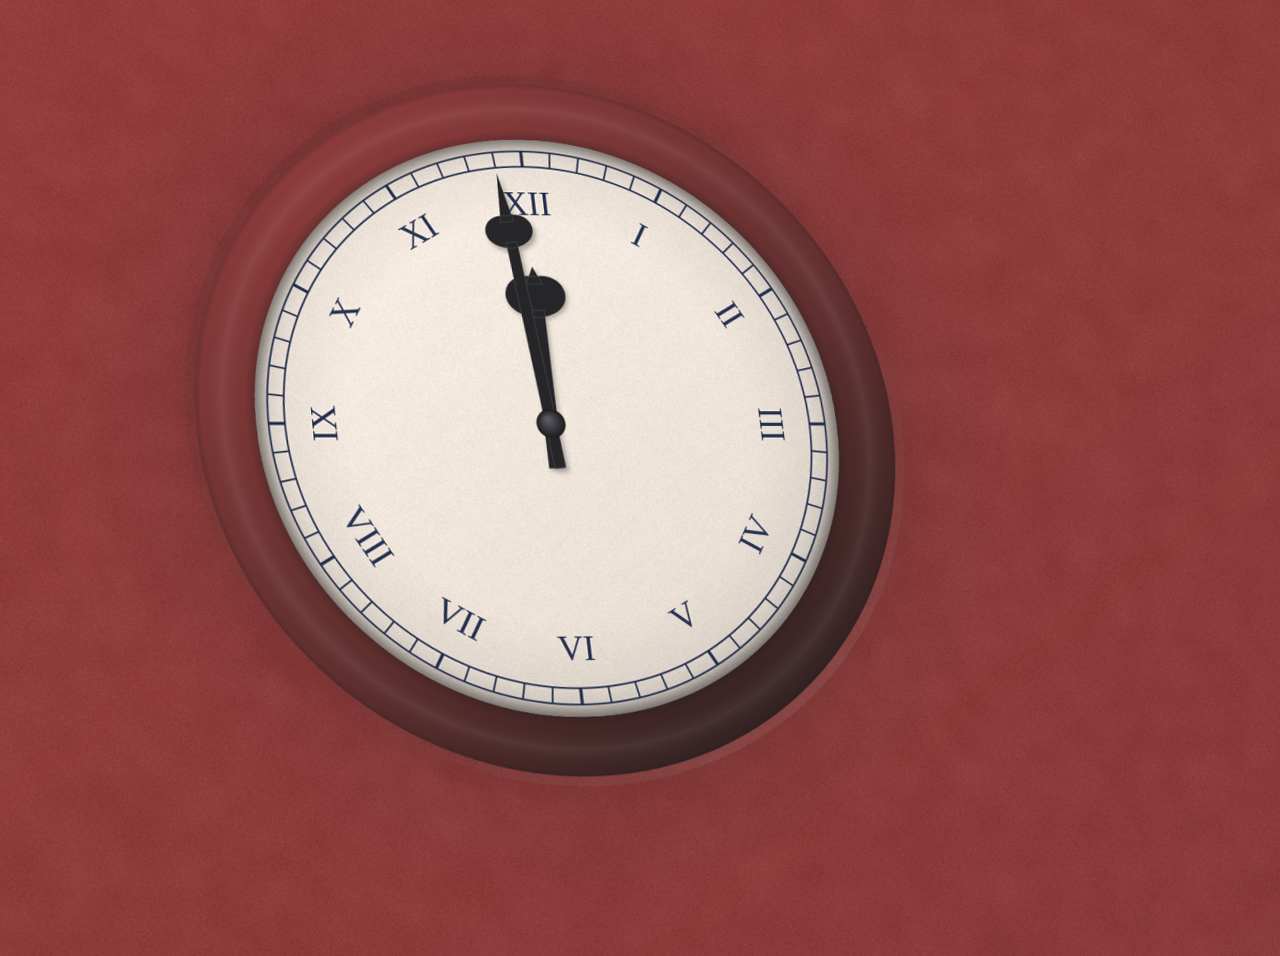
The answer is 11h59
